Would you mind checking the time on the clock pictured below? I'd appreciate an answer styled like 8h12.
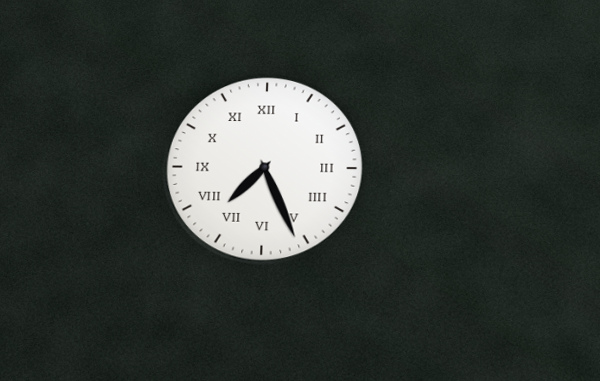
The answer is 7h26
